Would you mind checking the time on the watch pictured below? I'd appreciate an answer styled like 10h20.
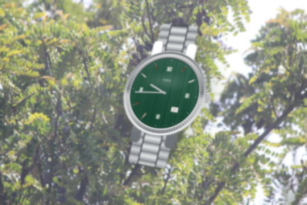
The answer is 9h44
